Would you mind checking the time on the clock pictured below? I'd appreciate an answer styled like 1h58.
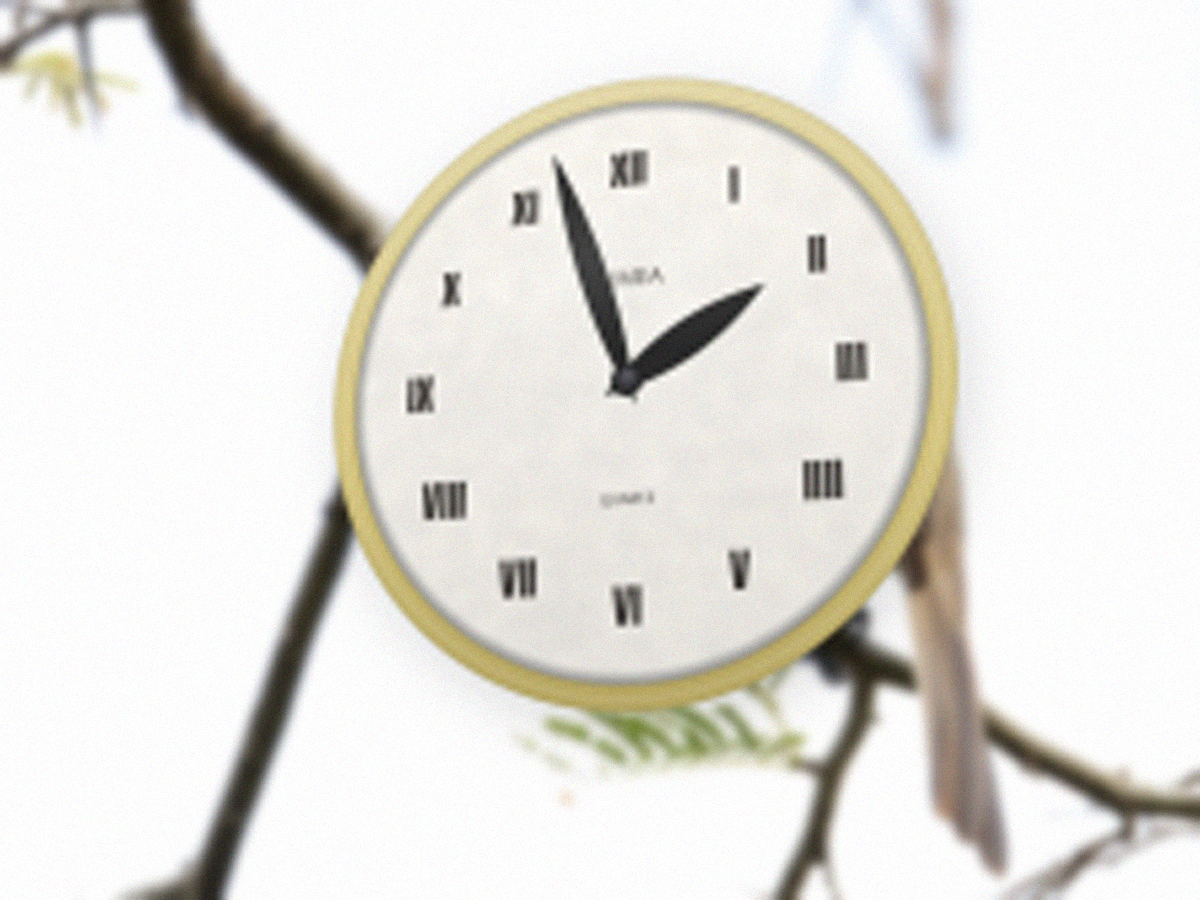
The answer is 1h57
